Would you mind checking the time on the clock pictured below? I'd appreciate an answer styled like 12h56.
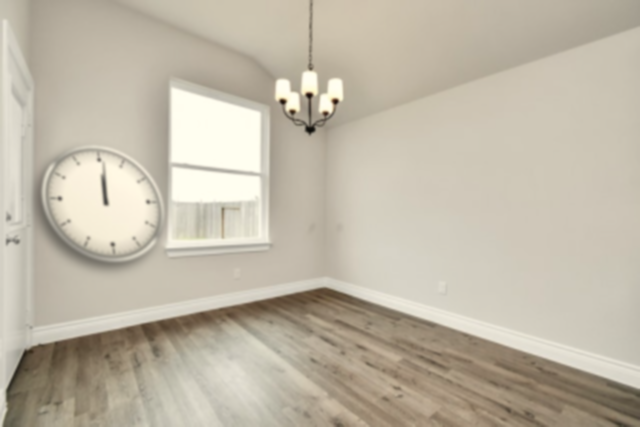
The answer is 12h01
